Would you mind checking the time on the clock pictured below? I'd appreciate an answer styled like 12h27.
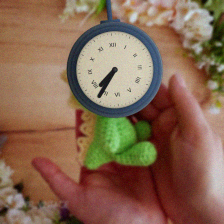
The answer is 7h36
